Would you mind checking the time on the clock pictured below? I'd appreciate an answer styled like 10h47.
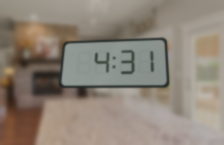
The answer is 4h31
